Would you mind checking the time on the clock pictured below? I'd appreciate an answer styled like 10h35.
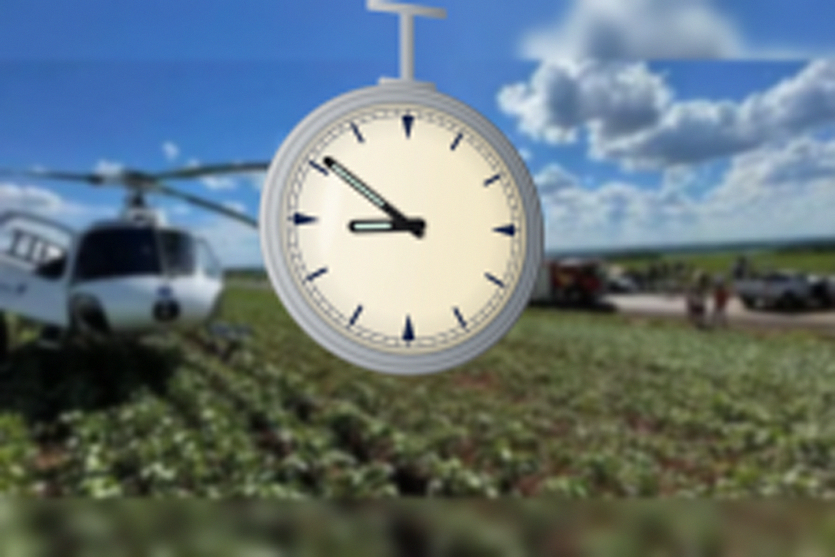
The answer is 8h51
